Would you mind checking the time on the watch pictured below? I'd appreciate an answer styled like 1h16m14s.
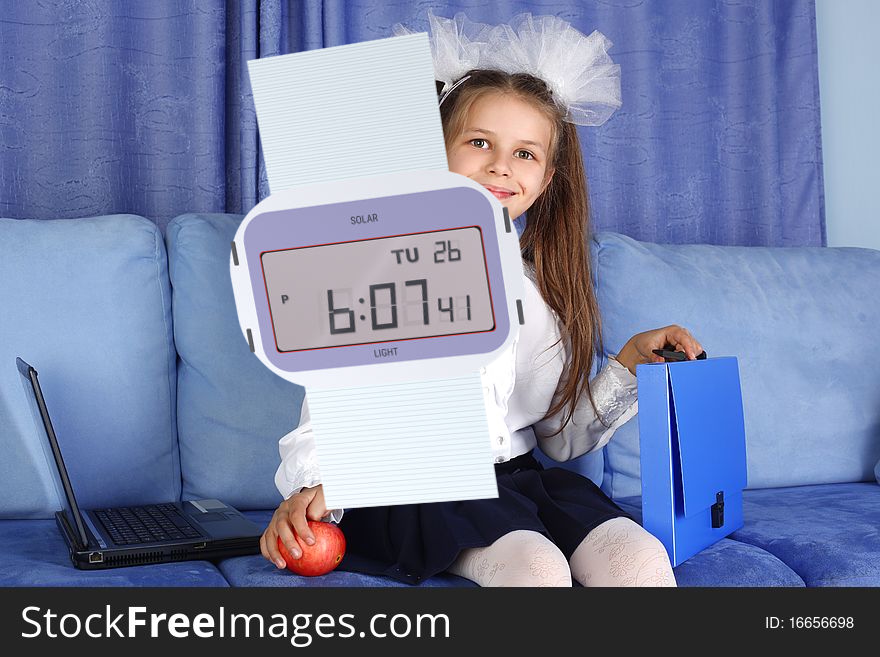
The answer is 6h07m41s
